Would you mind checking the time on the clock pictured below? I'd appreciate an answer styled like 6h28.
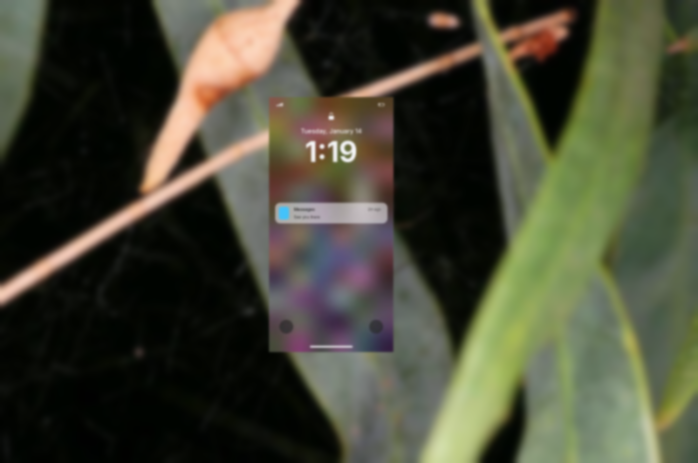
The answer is 1h19
